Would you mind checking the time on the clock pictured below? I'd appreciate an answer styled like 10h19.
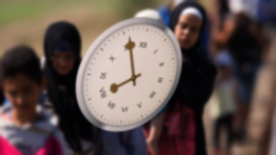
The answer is 7h56
